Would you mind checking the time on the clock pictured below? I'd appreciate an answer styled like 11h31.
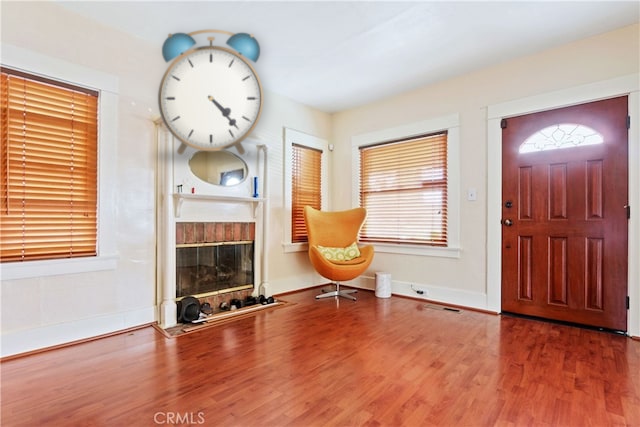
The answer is 4h23
